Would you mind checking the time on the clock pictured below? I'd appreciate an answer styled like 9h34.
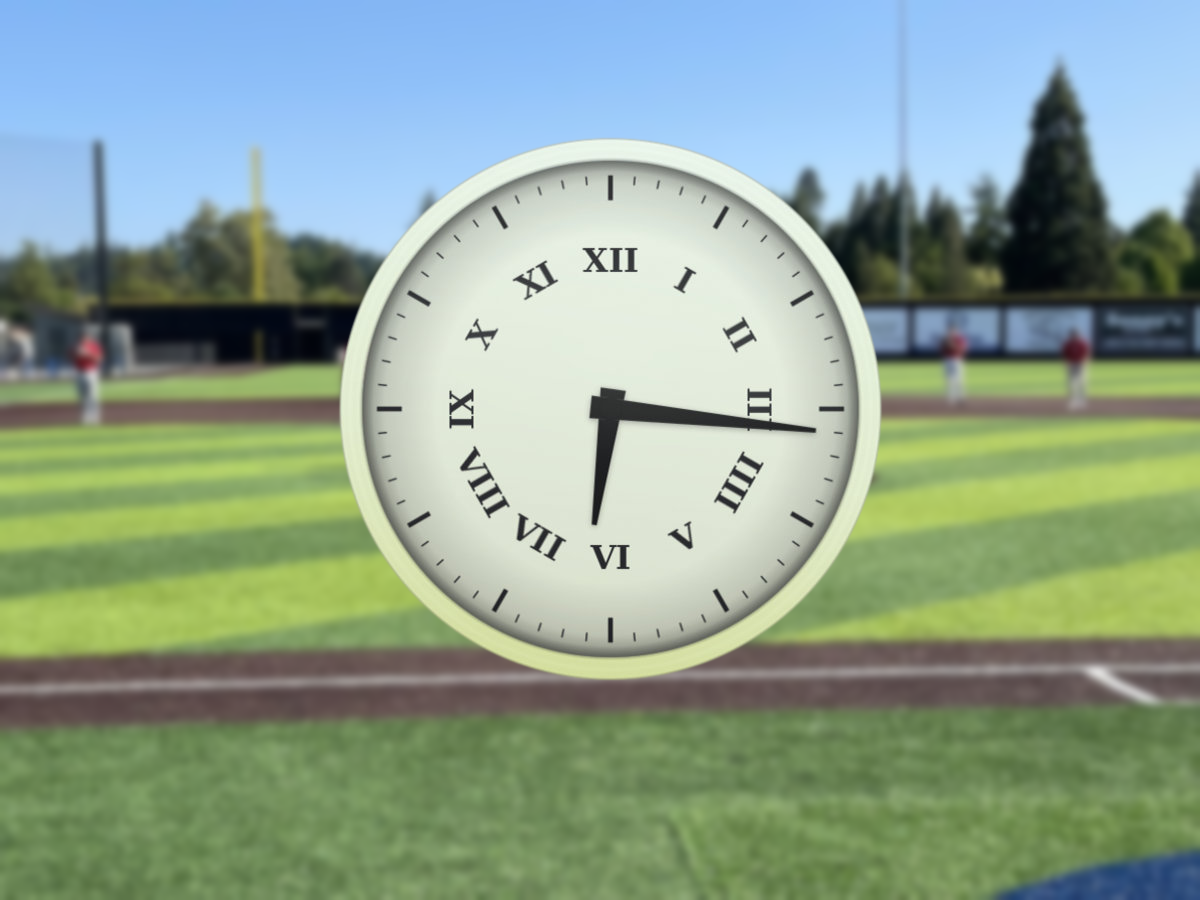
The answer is 6h16
